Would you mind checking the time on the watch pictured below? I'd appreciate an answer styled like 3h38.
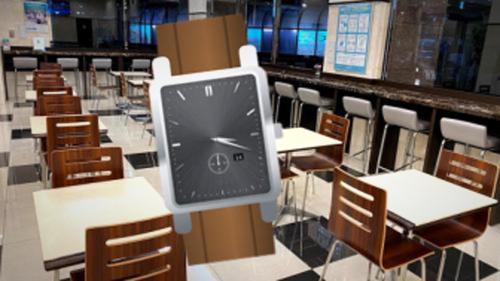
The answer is 3h19
